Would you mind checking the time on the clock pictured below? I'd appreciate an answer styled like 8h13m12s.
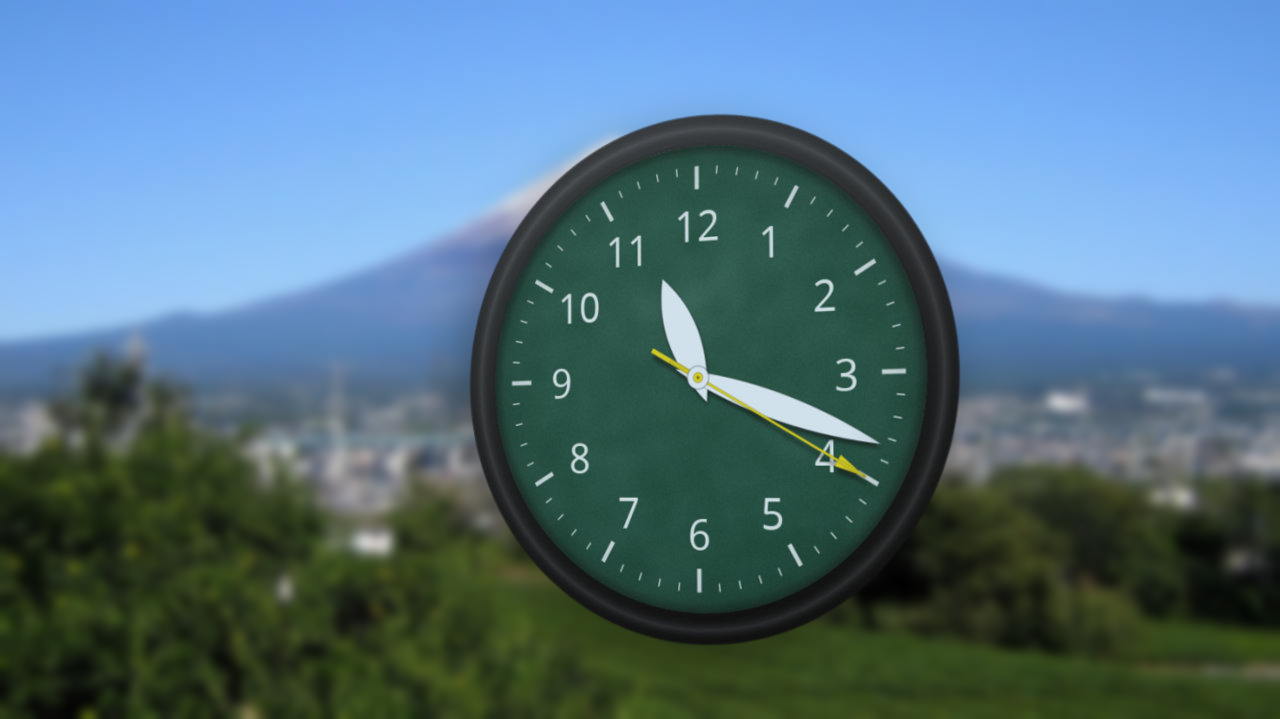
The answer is 11h18m20s
